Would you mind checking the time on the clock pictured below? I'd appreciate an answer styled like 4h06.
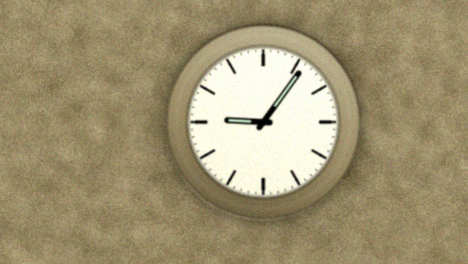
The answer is 9h06
